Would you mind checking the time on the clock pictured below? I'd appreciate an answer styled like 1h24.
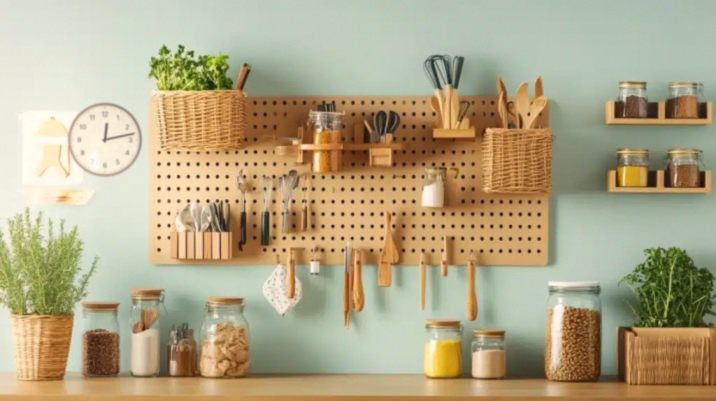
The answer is 12h13
